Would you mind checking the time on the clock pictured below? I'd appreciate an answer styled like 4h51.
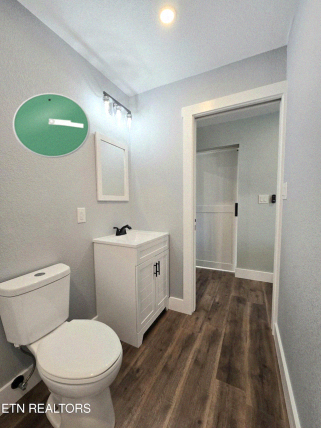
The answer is 3h17
